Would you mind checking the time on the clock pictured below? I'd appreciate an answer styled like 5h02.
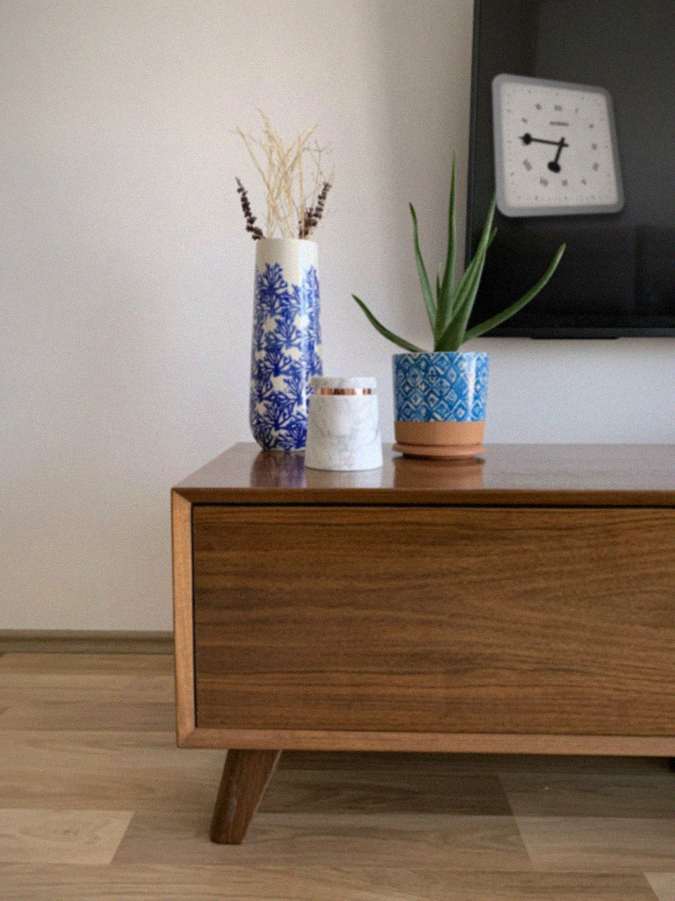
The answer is 6h46
